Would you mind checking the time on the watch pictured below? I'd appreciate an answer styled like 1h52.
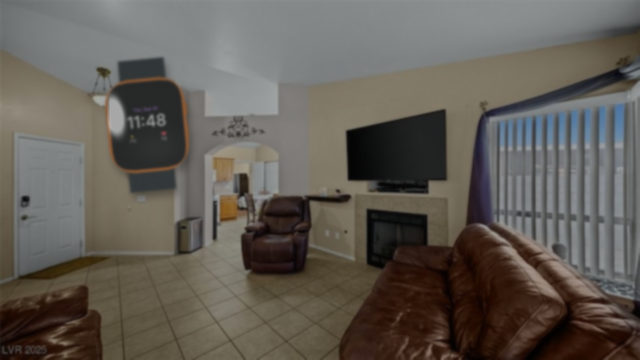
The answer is 11h48
